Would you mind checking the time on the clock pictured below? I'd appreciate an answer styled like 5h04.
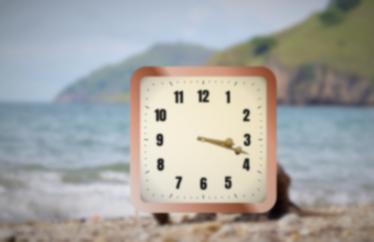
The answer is 3h18
